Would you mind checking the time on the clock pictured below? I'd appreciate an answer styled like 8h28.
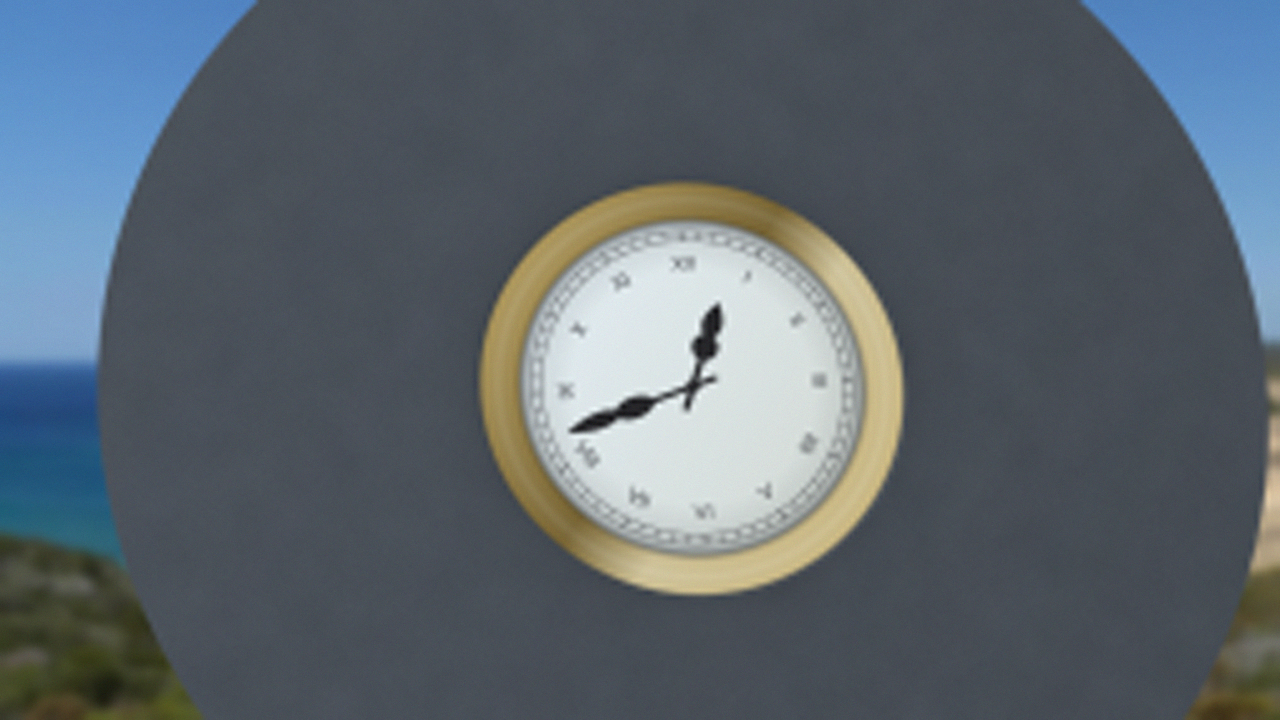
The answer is 12h42
